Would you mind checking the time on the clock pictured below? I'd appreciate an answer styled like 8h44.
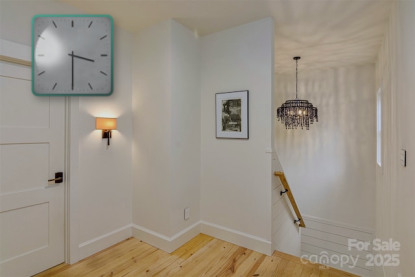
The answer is 3h30
